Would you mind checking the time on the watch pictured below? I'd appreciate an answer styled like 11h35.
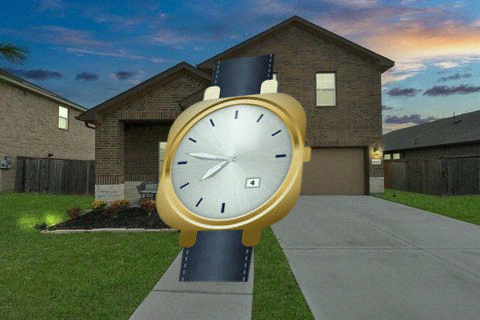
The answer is 7h47
